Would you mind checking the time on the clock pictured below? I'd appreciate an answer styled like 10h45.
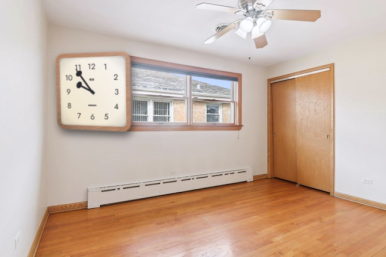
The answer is 9h54
